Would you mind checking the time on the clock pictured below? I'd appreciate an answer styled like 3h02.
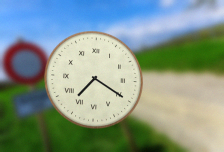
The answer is 7h20
